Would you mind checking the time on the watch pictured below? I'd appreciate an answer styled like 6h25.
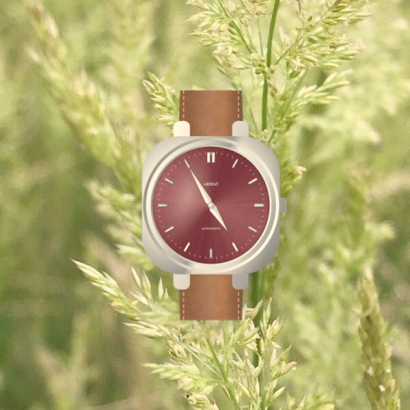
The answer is 4h55
